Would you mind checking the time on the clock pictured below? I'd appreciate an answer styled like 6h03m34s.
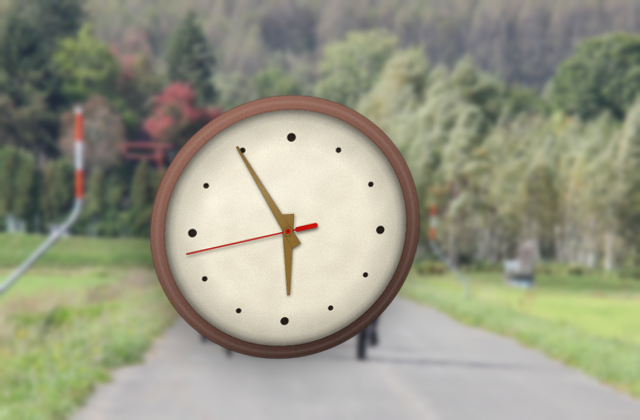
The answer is 5h54m43s
